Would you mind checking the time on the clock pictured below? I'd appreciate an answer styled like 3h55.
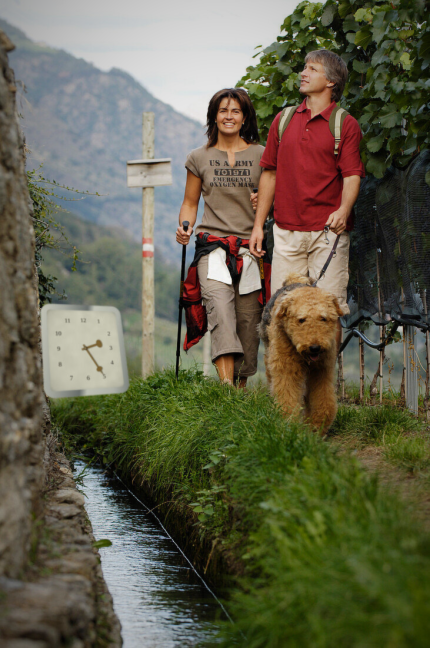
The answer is 2h25
